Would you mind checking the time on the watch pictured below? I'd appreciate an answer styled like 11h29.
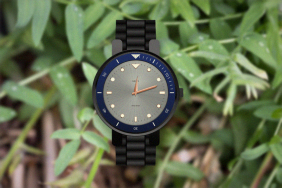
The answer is 12h12
